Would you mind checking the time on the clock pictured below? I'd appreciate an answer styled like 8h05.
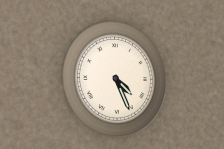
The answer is 4h26
